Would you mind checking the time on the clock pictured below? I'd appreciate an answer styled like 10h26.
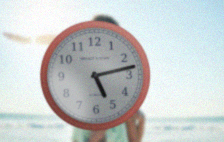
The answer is 5h13
